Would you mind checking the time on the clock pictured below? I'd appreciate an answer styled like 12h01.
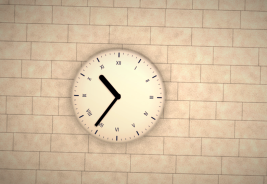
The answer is 10h36
